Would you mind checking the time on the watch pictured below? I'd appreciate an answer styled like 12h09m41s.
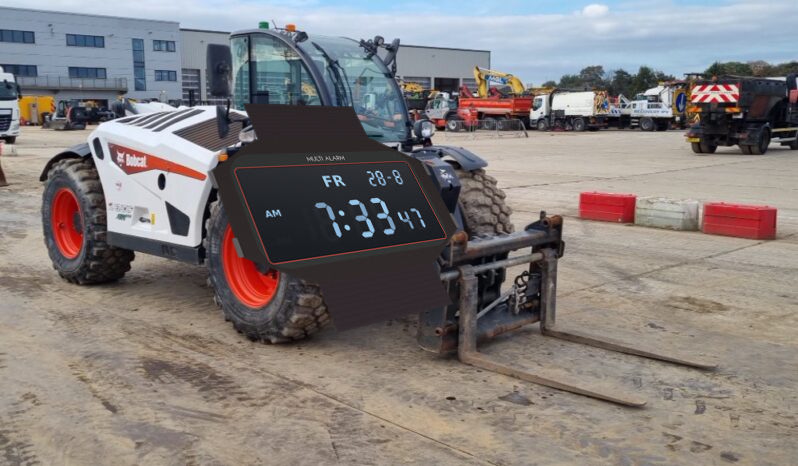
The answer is 7h33m47s
